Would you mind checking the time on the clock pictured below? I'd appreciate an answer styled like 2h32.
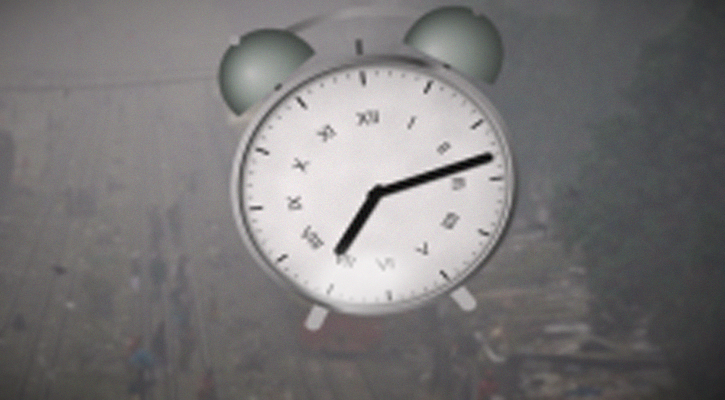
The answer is 7h13
